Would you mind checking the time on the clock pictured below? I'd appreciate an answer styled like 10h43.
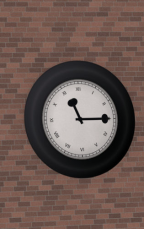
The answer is 11h15
